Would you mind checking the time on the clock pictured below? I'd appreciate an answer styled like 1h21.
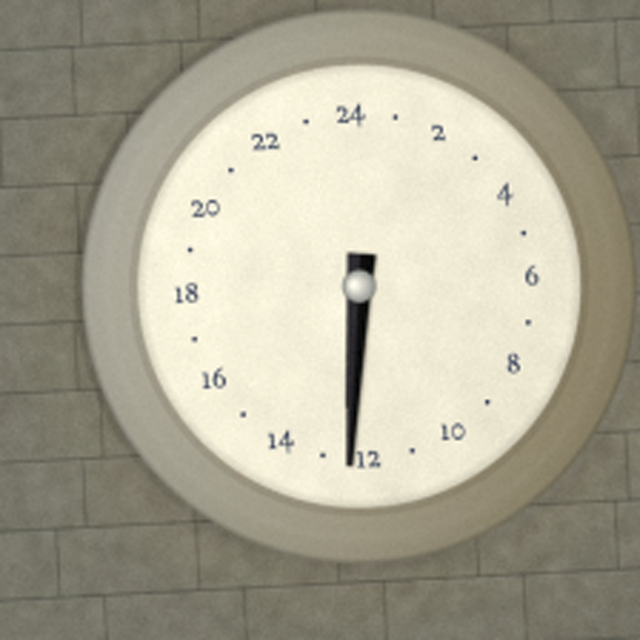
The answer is 12h31
